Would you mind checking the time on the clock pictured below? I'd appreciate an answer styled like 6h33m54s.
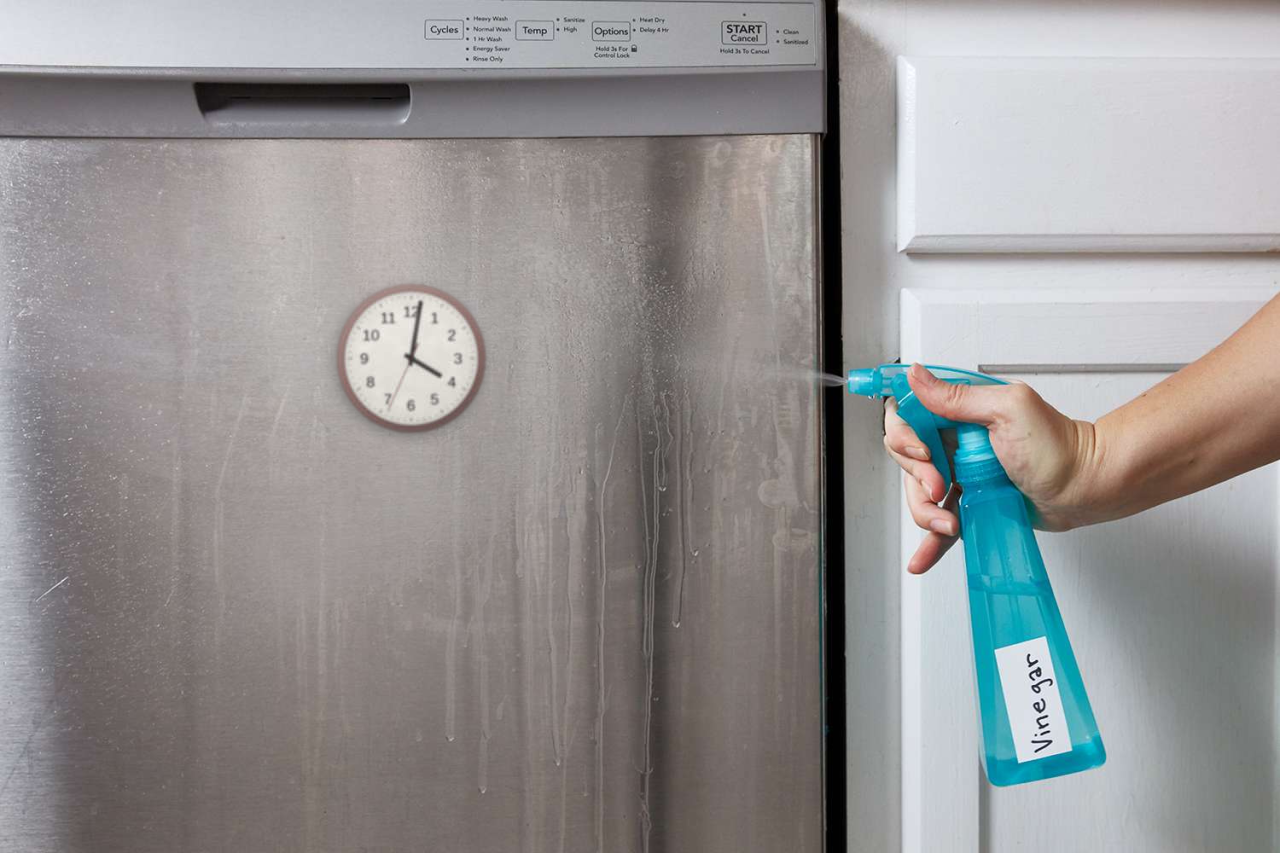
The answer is 4h01m34s
